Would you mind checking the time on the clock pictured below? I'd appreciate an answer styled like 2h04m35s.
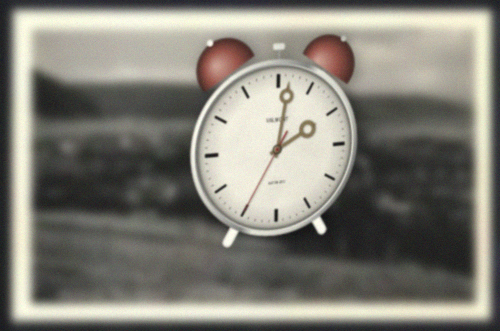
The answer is 2h01m35s
